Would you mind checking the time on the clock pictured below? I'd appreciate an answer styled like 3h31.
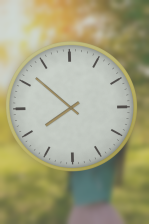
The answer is 7h52
